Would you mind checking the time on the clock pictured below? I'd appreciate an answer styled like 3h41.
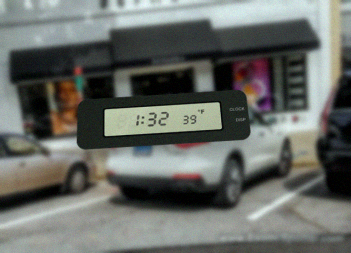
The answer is 1h32
